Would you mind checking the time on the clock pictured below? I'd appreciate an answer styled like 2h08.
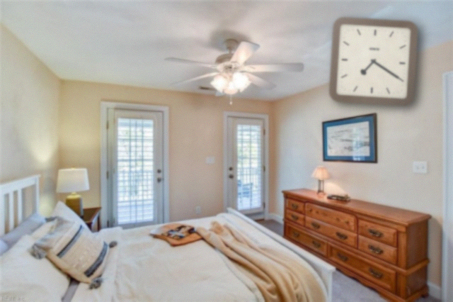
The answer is 7h20
